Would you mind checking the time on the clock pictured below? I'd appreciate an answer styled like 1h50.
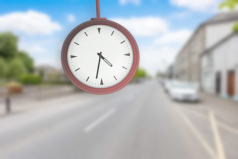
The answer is 4h32
